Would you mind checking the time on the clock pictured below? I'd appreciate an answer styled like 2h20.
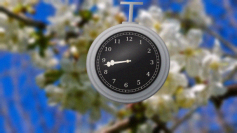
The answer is 8h43
